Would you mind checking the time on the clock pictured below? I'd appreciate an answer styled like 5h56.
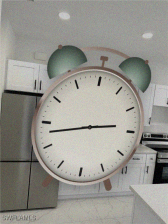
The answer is 2h43
